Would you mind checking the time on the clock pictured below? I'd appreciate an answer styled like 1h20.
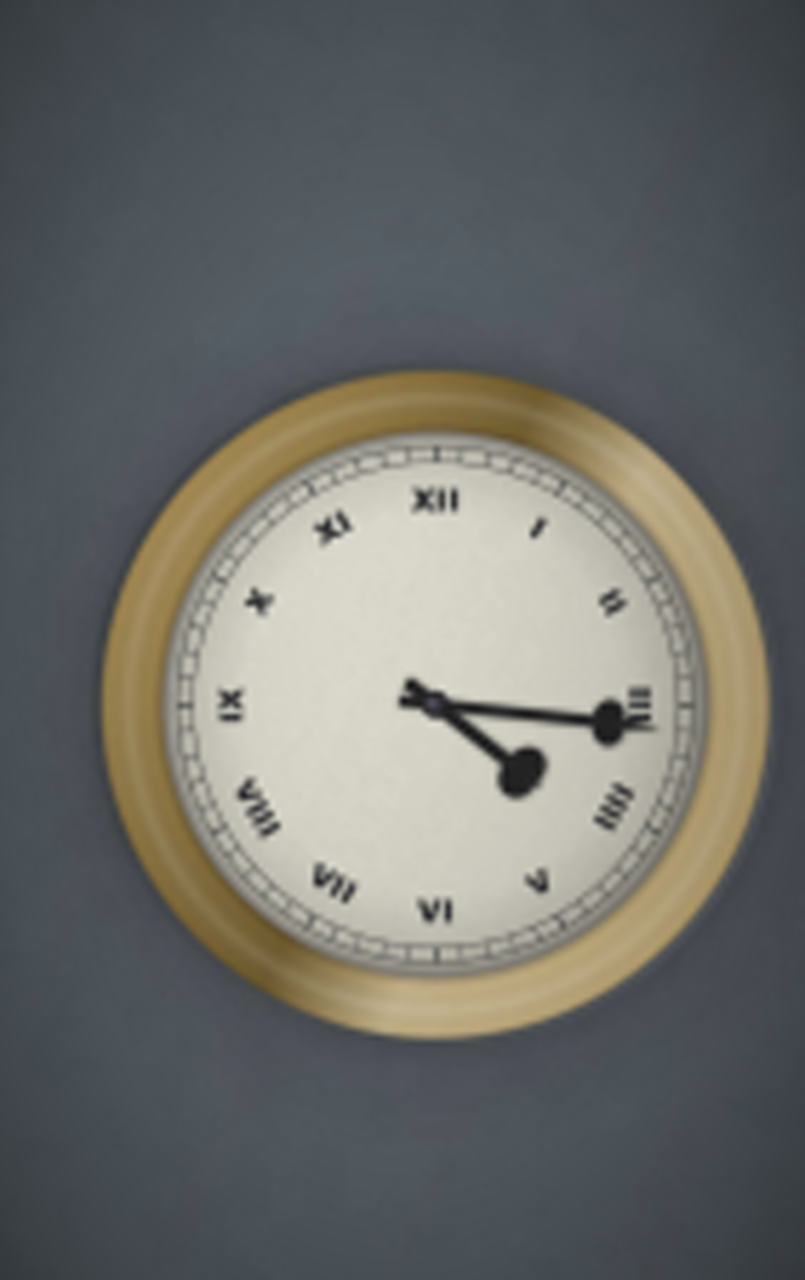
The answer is 4h16
